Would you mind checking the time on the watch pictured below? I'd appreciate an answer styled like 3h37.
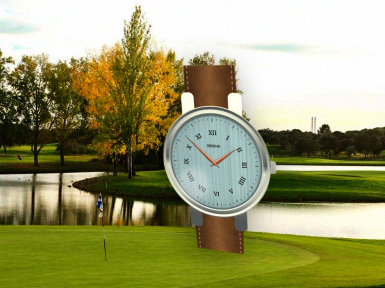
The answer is 1h52
